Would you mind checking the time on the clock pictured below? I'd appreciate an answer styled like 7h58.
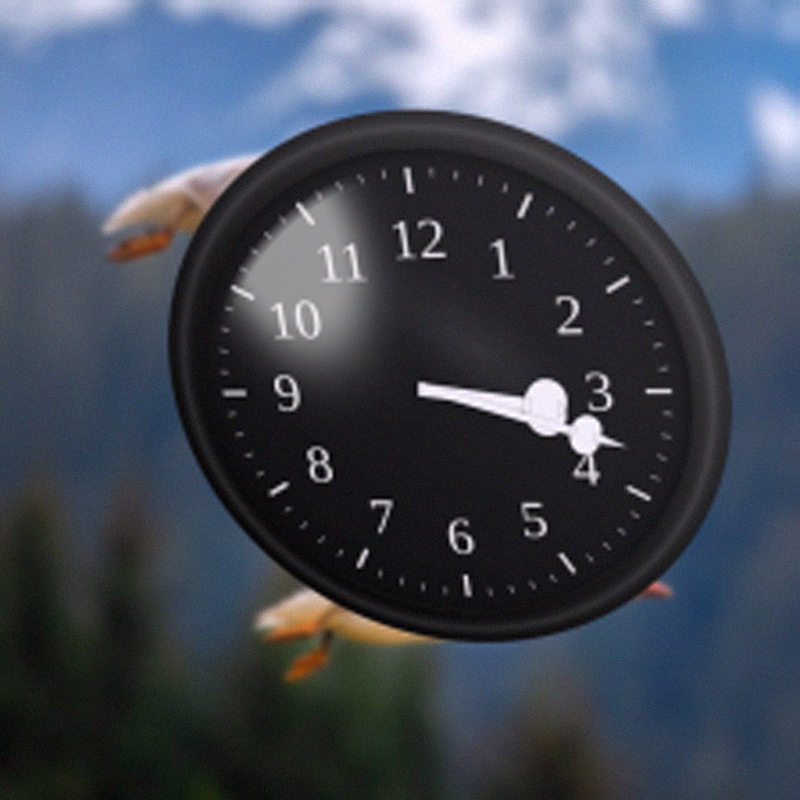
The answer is 3h18
